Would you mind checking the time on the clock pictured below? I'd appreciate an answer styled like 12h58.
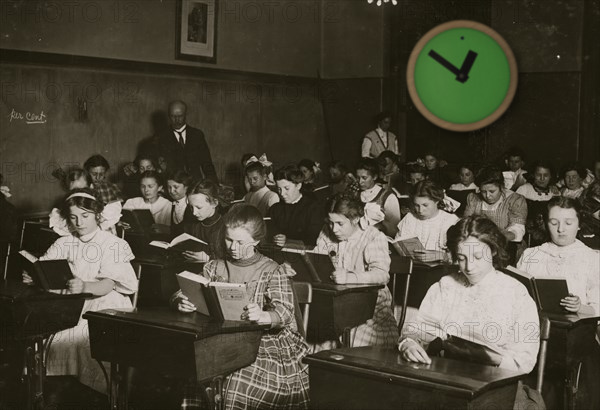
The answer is 12h51
